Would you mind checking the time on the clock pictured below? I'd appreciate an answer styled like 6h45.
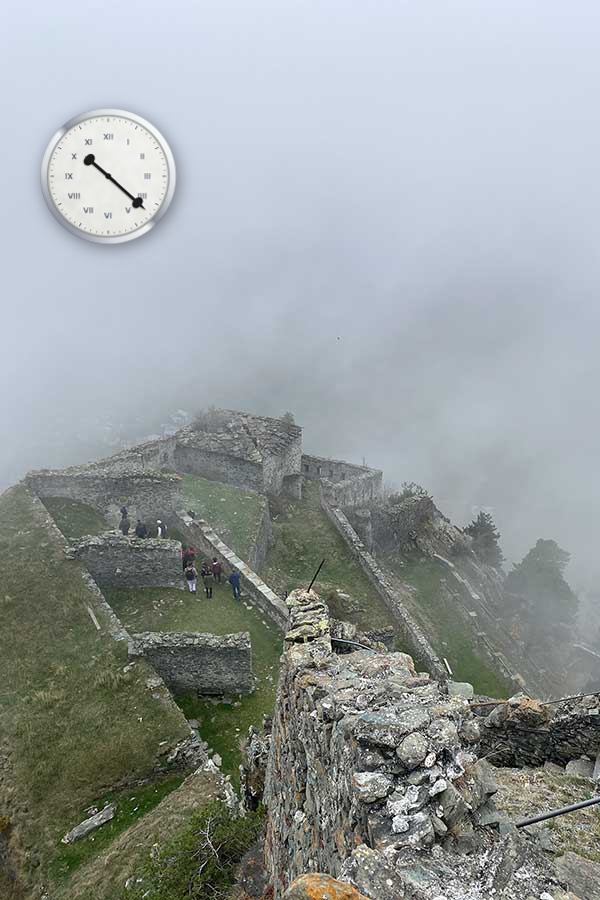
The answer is 10h22
